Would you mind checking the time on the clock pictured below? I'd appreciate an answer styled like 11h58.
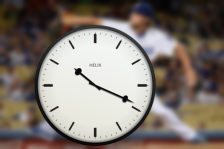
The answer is 10h19
